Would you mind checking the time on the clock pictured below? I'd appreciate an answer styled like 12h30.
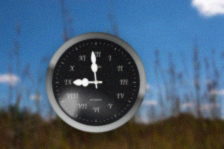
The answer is 8h59
